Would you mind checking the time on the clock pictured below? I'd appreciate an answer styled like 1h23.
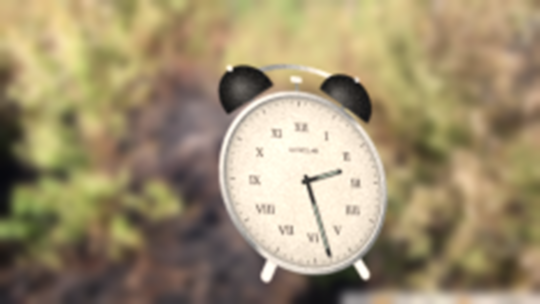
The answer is 2h28
